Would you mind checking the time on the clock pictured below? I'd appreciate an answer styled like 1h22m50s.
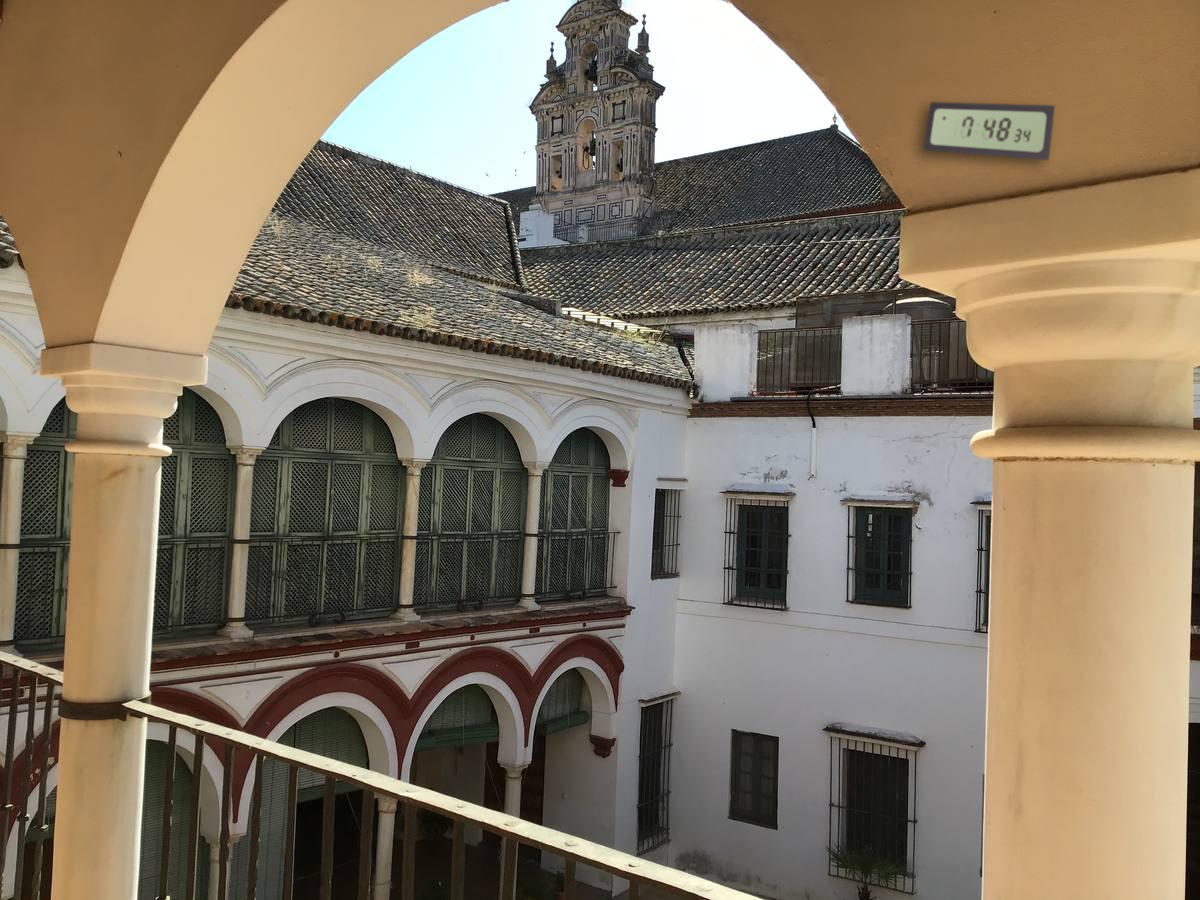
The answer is 7h48m34s
